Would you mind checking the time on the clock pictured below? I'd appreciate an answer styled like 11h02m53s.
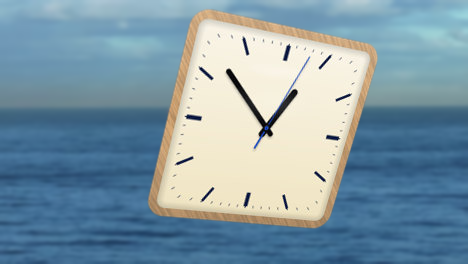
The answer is 12h52m03s
